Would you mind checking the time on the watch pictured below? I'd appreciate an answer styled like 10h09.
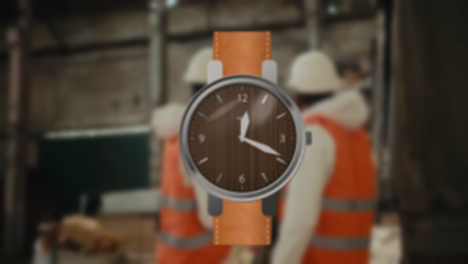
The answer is 12h19
